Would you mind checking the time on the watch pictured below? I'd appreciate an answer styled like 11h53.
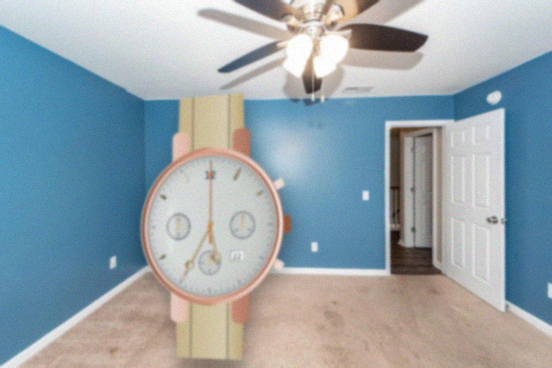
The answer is 5h35
